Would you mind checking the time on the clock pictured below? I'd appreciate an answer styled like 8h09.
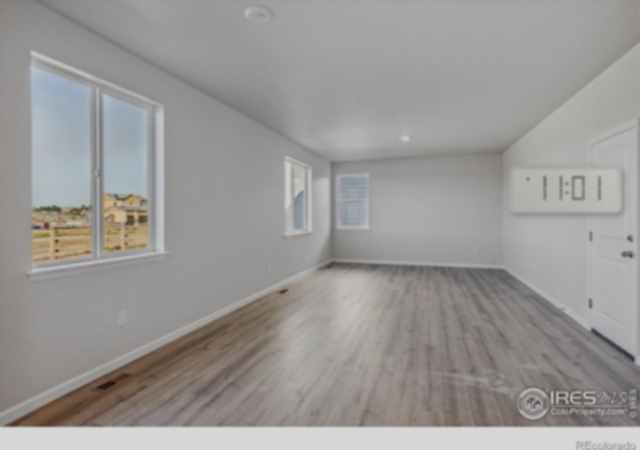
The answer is 11h01
